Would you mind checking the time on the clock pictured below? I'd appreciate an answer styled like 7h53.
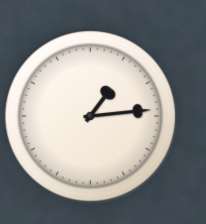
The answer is 1h14
